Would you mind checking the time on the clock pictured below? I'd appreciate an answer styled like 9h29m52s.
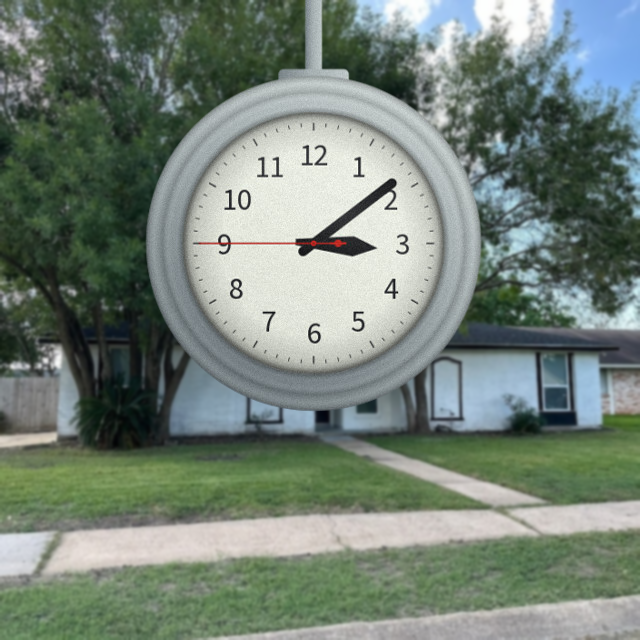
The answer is 3h08m45s
